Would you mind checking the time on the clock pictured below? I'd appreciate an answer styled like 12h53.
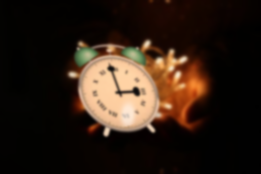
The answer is 2h59
